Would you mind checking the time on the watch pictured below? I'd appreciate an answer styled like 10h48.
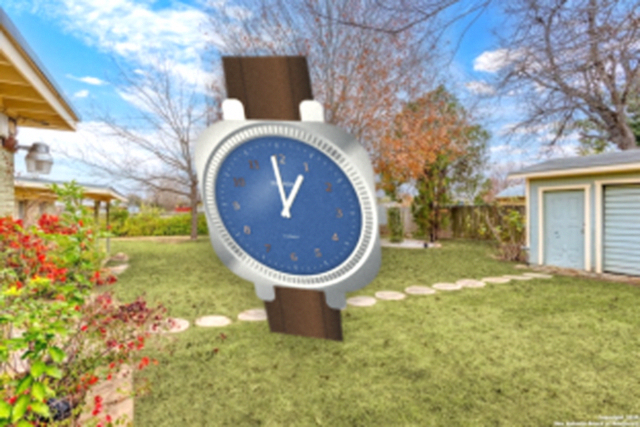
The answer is 12h59
